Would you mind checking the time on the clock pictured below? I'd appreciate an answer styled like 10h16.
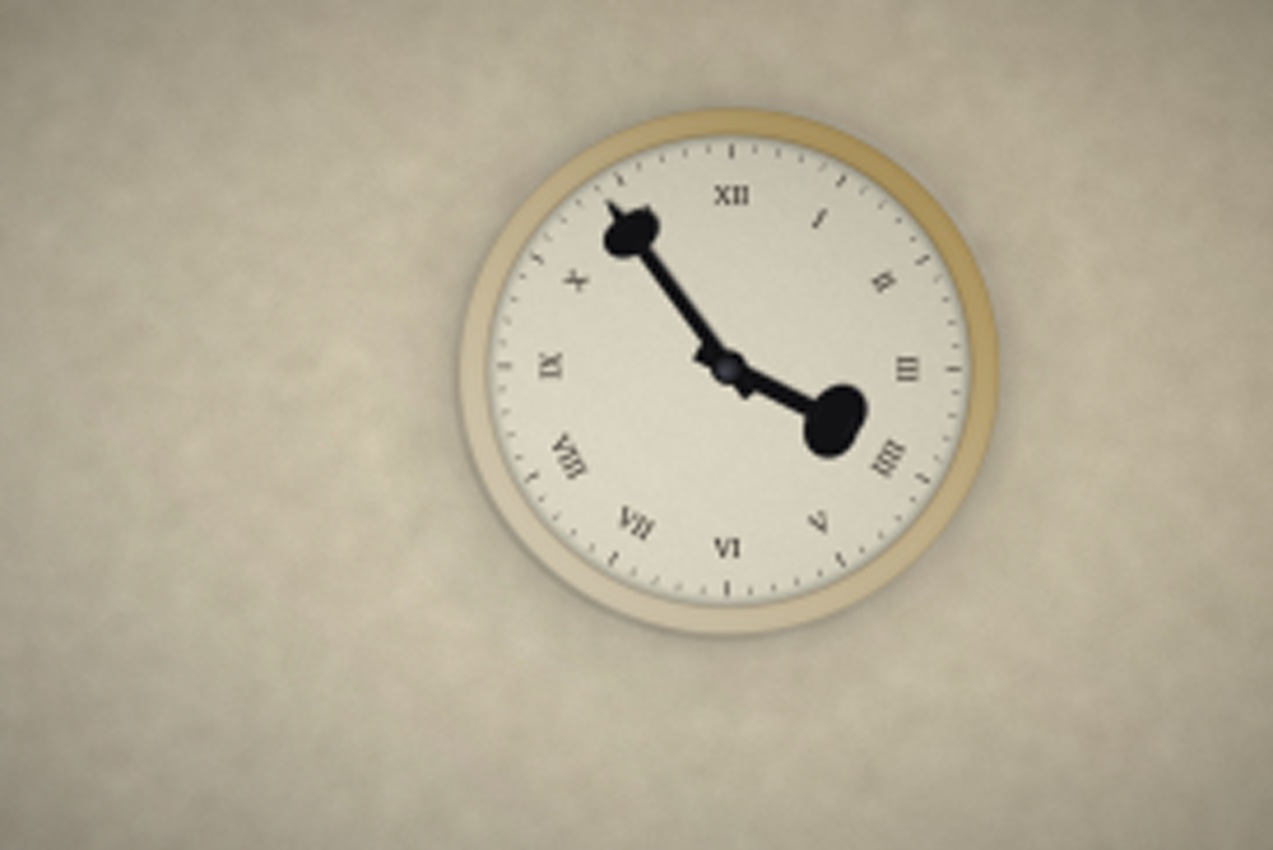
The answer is 3h54
